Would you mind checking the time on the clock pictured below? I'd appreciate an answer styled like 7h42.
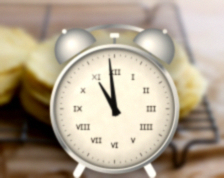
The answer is 10h59
